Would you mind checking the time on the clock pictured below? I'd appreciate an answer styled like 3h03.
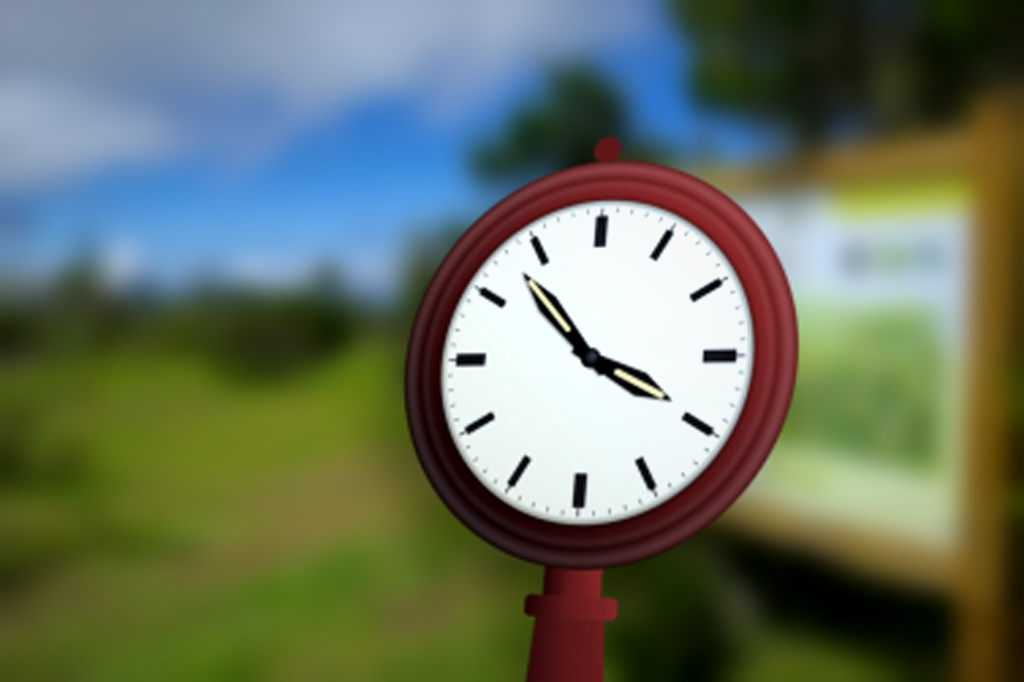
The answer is 3h53
